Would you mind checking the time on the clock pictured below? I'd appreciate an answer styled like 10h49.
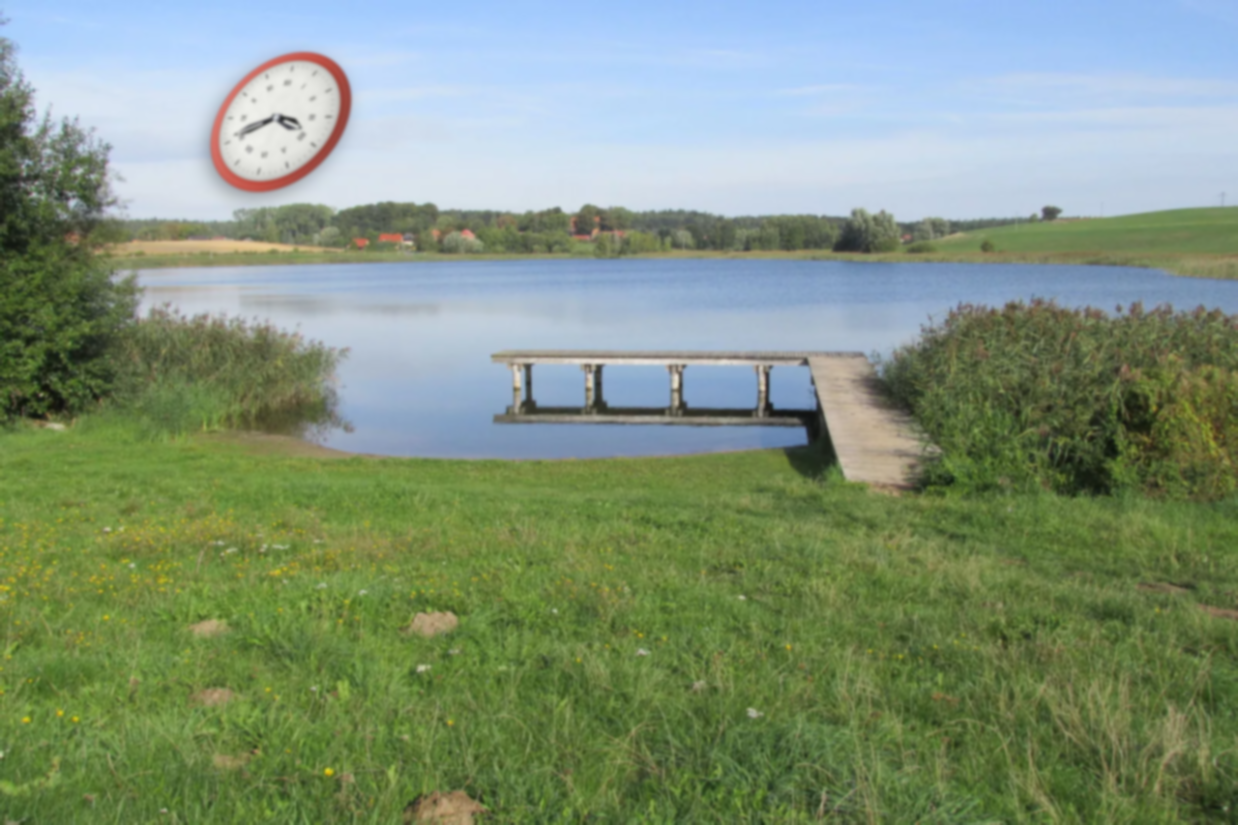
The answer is 3h41
